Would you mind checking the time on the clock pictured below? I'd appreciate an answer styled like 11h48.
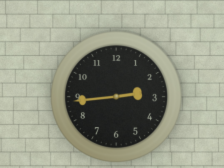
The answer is 2h44
